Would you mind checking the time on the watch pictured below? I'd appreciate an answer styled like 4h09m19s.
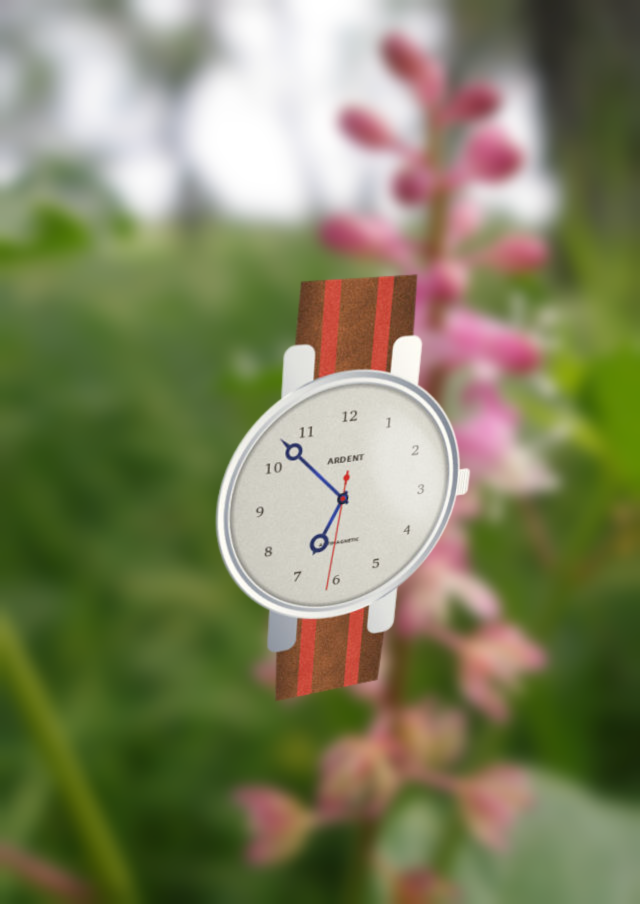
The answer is 6h52m31s
